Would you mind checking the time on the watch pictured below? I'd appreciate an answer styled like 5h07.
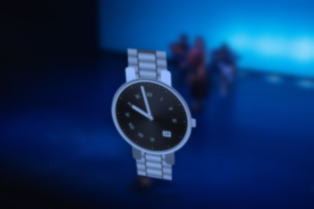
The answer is 9h58
